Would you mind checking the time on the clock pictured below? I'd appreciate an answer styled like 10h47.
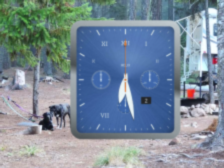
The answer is 6h28
